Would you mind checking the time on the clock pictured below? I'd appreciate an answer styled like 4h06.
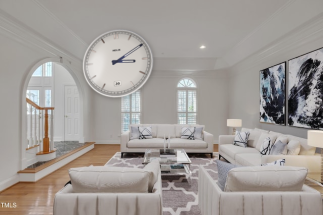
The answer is 3h10
